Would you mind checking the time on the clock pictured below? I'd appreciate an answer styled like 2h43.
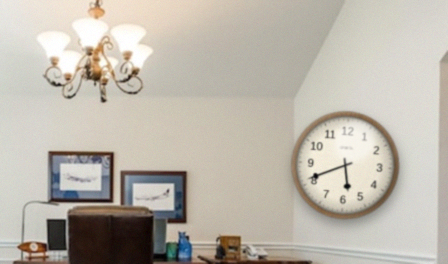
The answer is 5h41
